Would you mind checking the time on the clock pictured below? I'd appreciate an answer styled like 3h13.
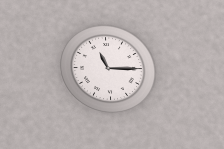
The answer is 11h15
